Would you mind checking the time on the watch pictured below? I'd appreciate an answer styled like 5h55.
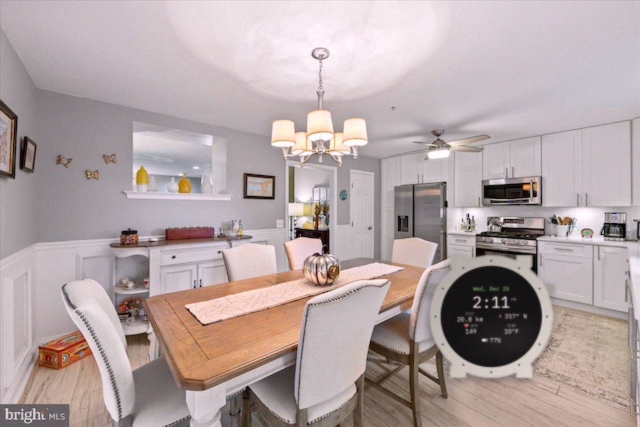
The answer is 2h11
